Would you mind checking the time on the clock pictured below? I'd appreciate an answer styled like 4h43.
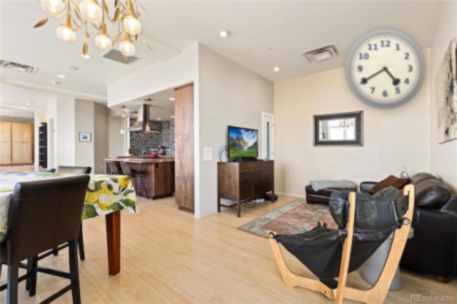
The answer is 4h40
